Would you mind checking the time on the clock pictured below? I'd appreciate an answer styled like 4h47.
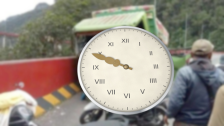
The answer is 9h49
